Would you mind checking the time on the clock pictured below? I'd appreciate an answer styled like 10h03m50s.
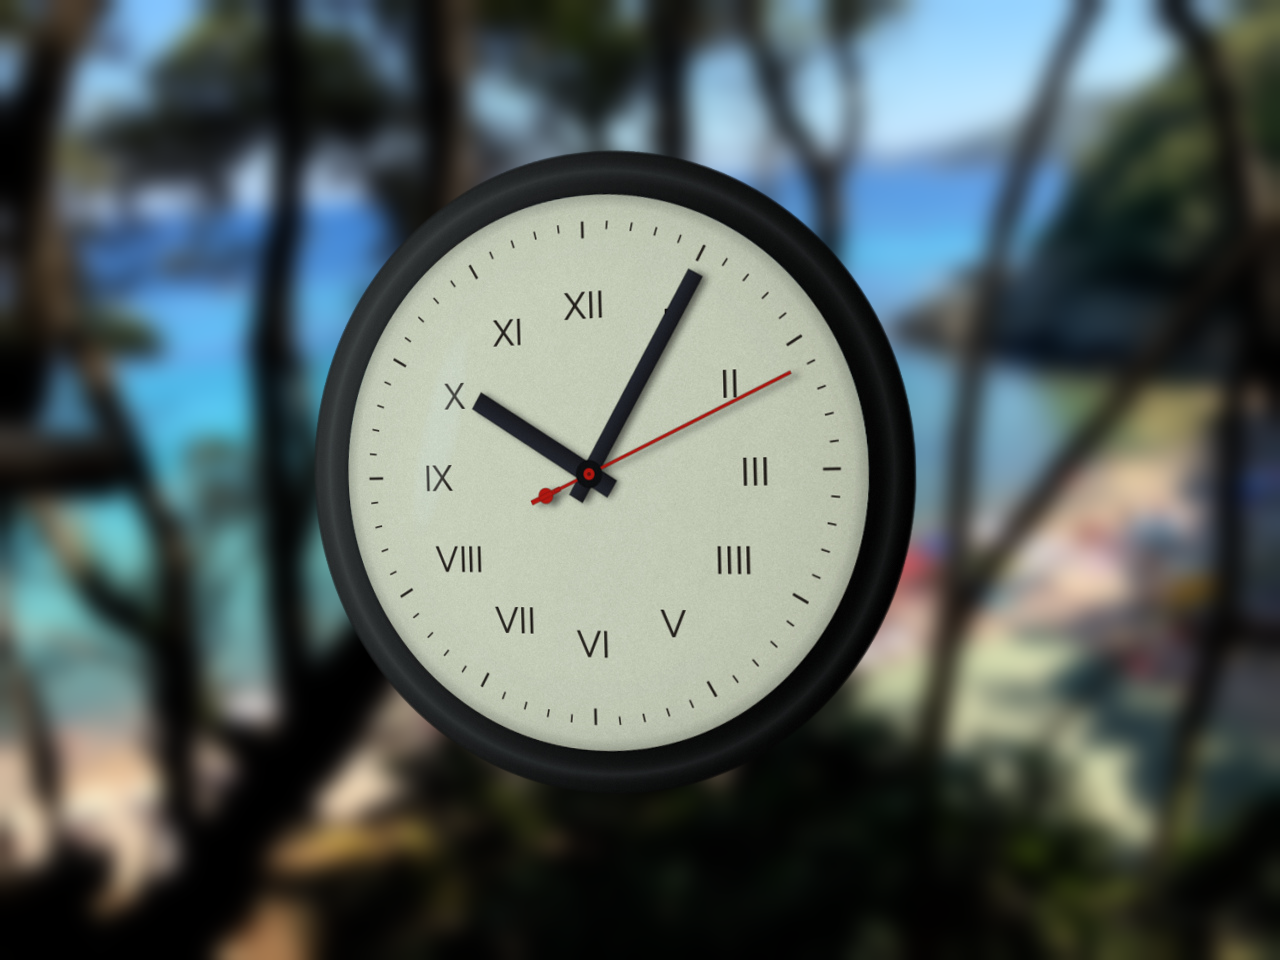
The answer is 10h05m11s
